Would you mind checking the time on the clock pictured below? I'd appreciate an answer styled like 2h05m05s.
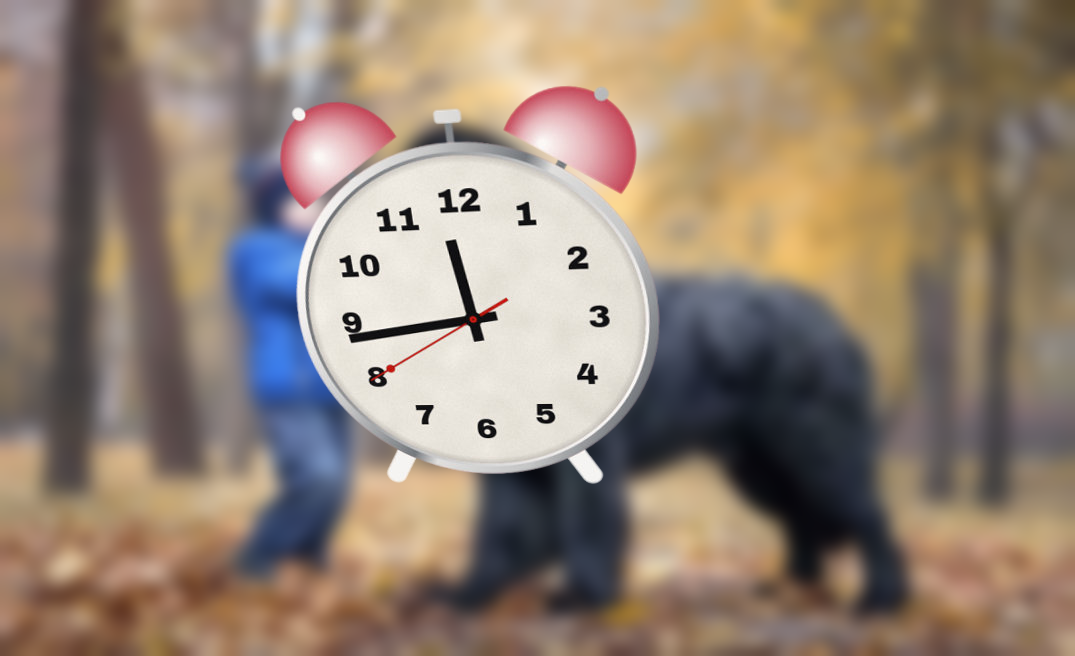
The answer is 11h43m40s
